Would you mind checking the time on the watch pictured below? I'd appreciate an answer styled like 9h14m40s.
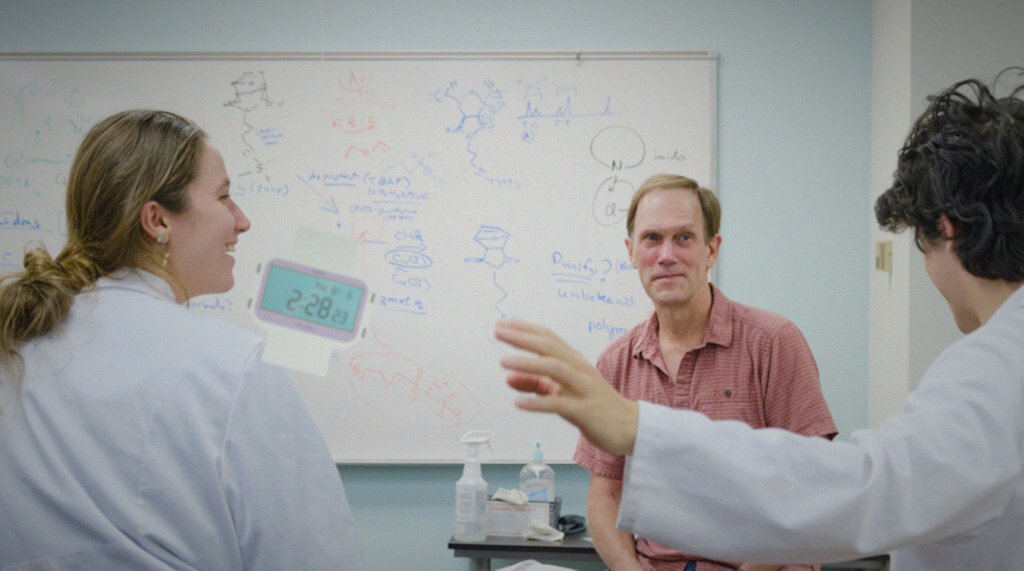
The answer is 2h28m23s
